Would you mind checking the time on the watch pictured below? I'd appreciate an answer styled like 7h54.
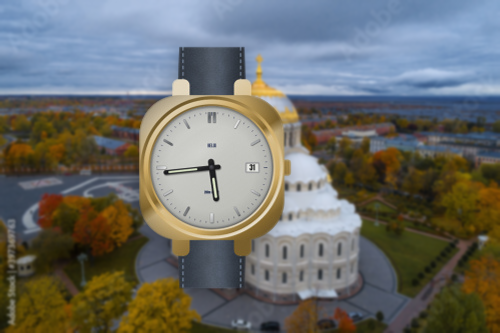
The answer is 5h44
